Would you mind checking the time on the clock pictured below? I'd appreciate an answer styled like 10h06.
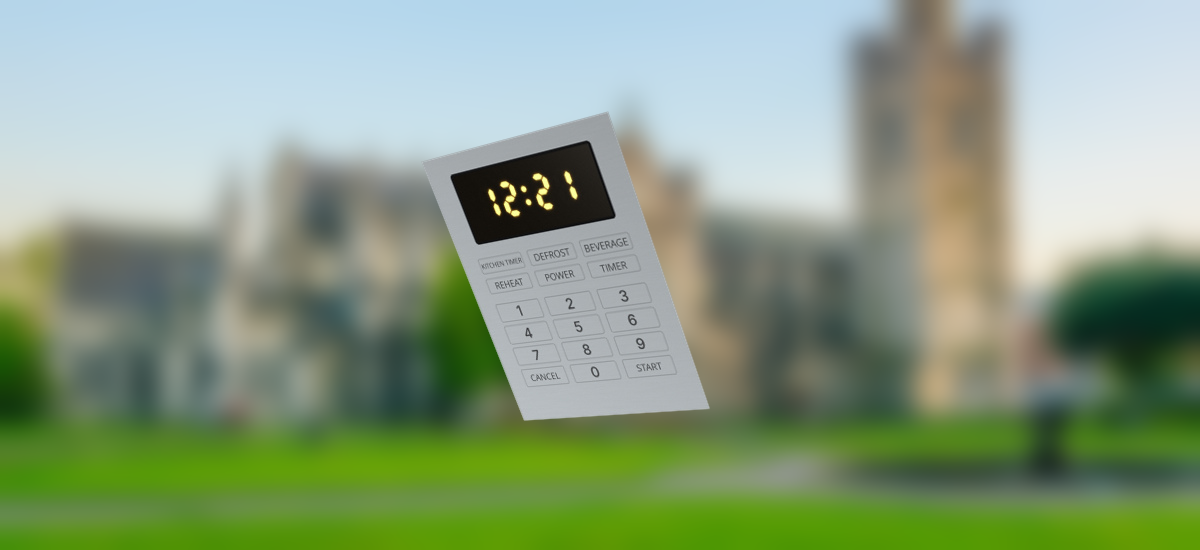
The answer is 12h21
